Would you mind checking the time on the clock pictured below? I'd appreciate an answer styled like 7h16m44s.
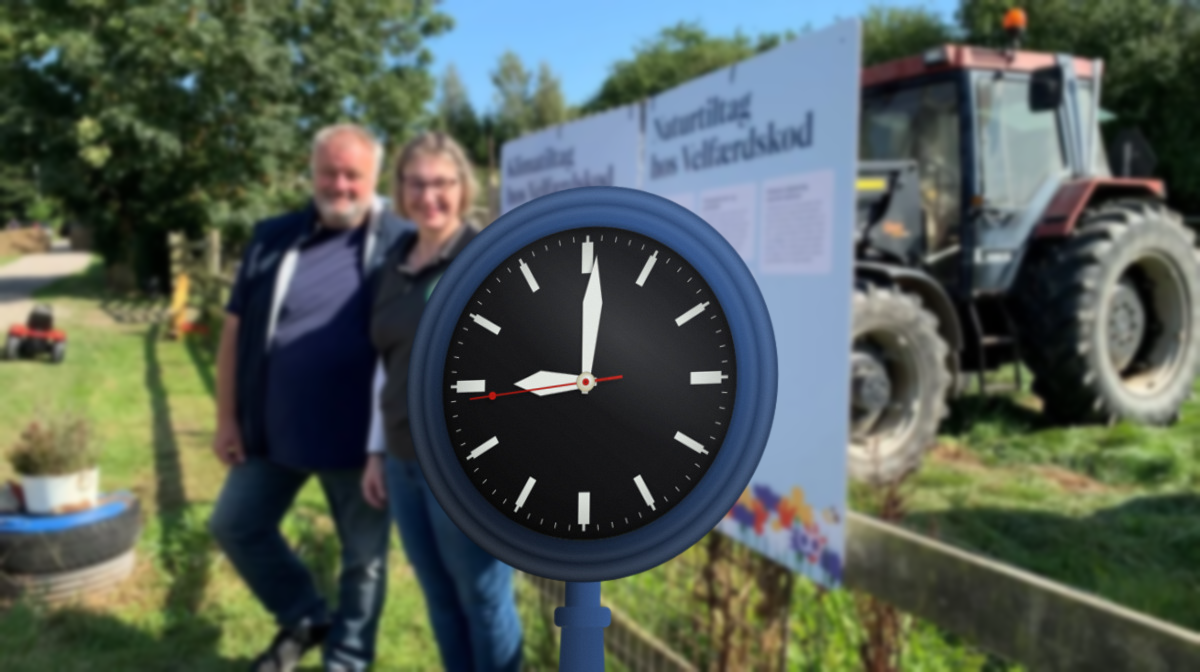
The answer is 9h00m44s
